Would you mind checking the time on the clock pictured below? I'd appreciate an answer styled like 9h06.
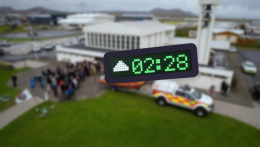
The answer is 2h28
